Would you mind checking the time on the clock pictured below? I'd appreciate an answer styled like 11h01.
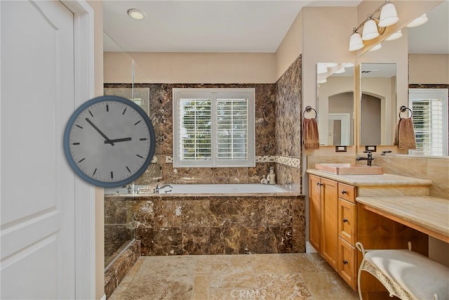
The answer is 2h53
